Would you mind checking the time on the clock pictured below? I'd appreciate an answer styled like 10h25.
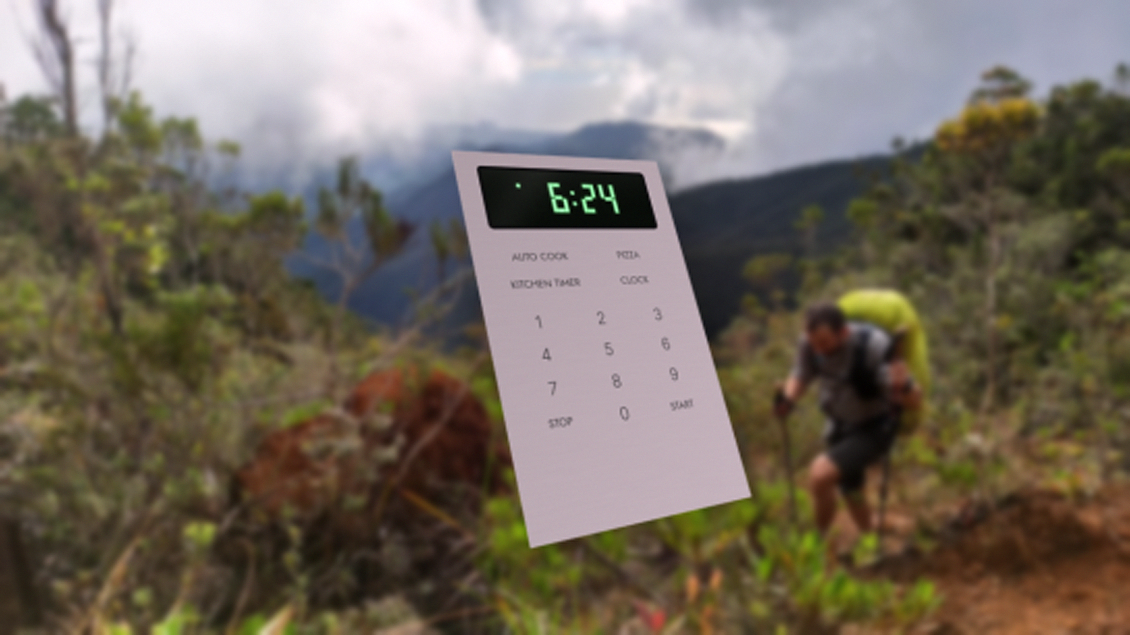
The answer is 6h24
